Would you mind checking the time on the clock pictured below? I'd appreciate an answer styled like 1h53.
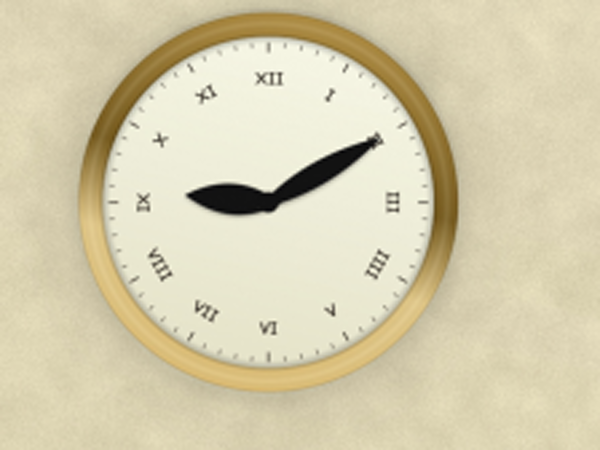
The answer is 9h10
